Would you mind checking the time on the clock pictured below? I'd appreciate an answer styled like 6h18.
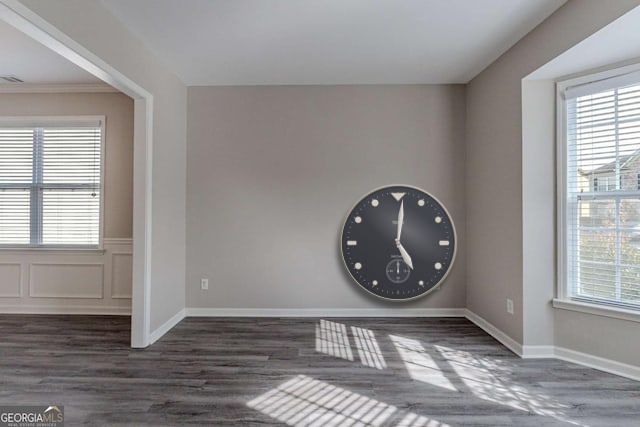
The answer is 5h01
